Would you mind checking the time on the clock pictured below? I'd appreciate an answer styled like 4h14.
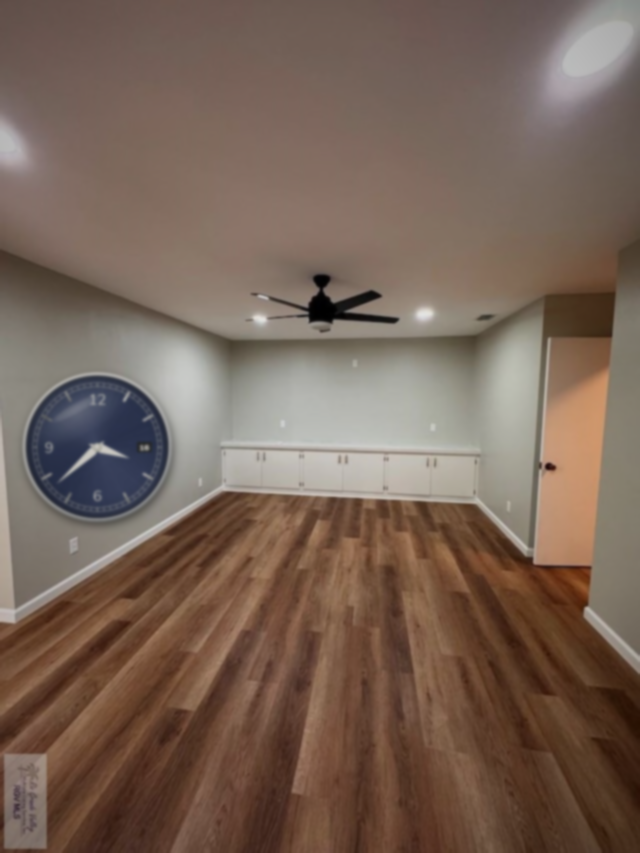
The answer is 3h38
